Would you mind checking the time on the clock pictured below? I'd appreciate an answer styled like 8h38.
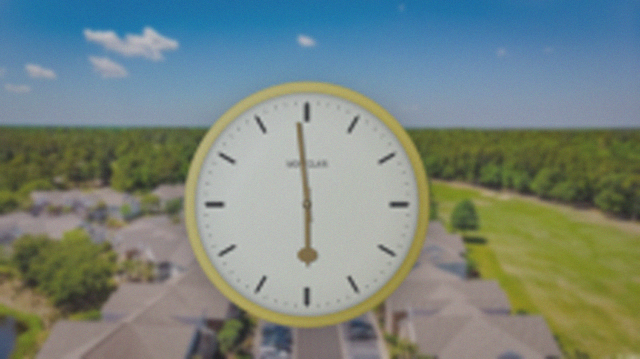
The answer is 5h59
